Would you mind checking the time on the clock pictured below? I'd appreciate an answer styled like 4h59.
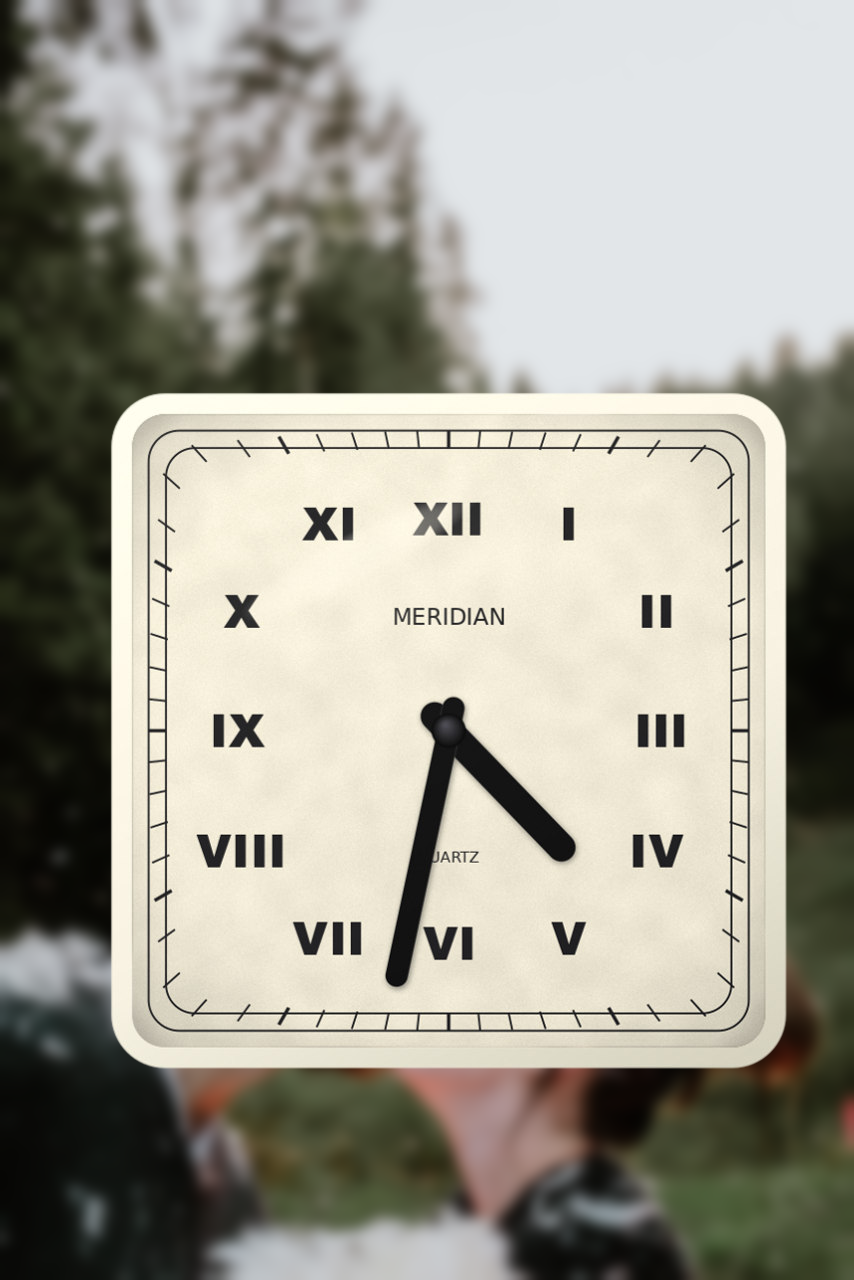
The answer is 4h32
